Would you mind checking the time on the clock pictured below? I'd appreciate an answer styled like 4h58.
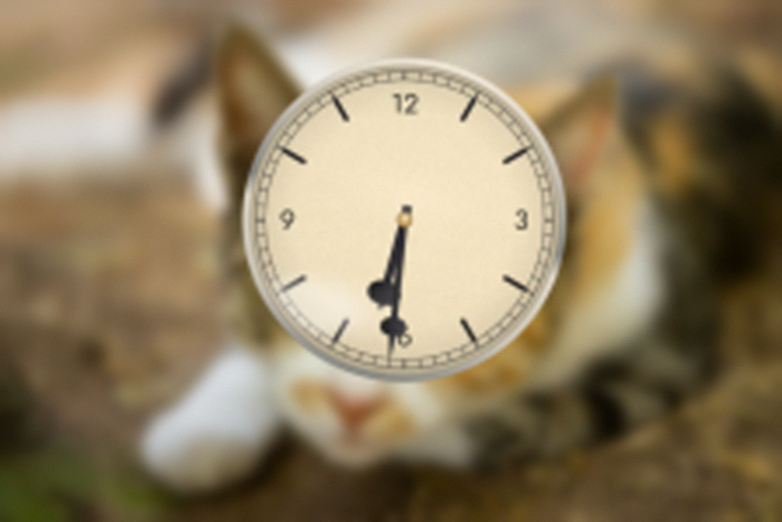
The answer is 6h31
